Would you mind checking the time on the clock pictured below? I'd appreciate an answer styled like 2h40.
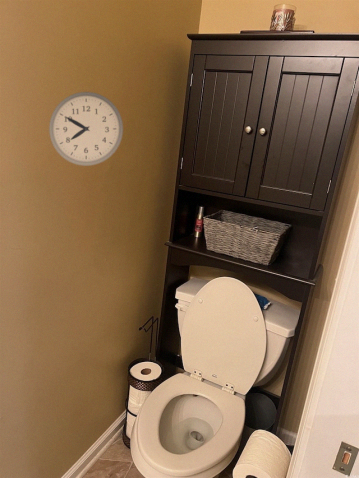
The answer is 7h50
